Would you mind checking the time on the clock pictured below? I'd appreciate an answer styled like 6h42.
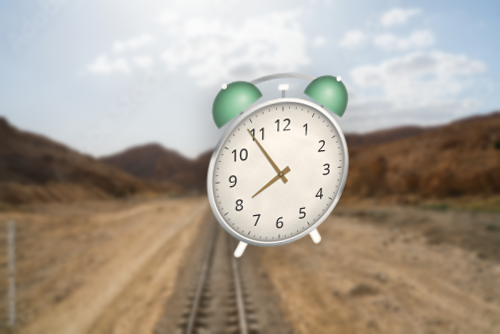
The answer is 7h54
